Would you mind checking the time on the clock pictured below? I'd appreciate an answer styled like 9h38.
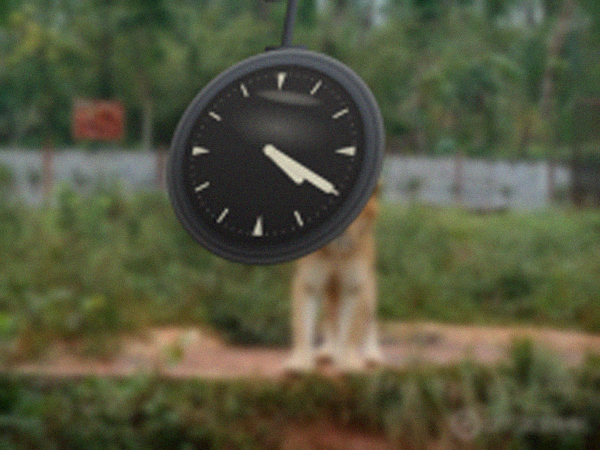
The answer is 4h20
